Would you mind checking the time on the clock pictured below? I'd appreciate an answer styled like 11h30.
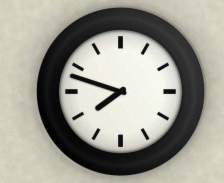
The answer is 7h48
